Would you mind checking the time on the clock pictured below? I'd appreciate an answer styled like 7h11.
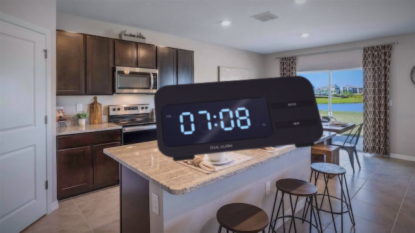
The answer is 7h08
